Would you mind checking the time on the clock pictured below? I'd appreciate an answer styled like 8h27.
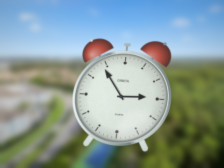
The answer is 2h54
